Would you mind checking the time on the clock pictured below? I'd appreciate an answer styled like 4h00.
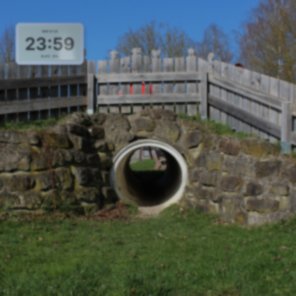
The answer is 23h59
